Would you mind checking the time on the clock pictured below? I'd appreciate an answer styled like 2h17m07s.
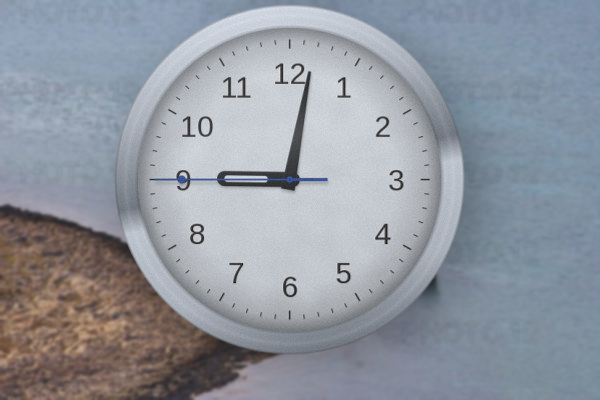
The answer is 9h01m45s
